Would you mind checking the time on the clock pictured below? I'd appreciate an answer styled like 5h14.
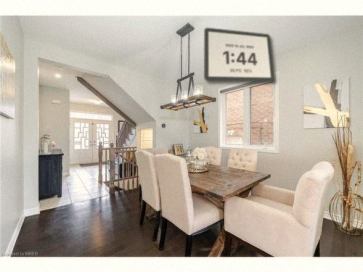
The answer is 1h44
